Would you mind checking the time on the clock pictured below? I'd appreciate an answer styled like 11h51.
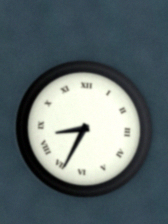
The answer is 8h34
